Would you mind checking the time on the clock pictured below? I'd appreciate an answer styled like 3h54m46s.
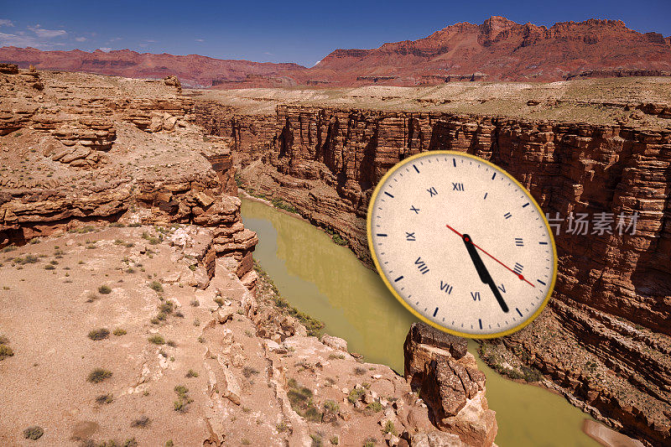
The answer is 5h26m21s
